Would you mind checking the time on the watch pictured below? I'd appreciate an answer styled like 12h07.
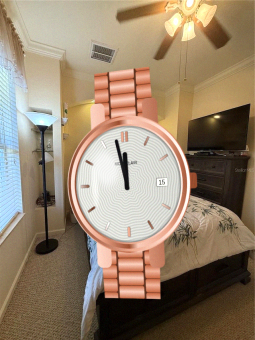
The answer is 11h58
